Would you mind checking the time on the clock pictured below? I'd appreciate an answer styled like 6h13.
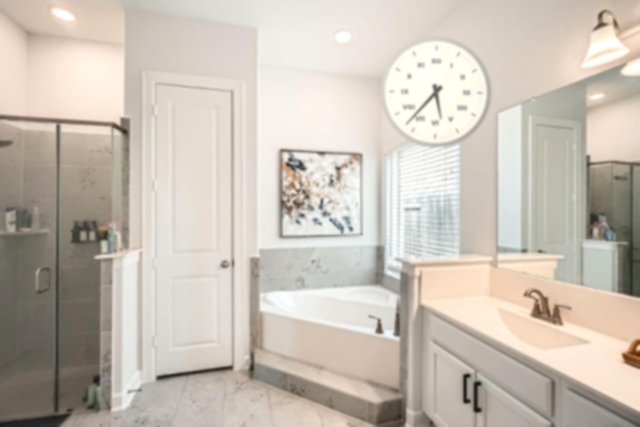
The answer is 5h37
